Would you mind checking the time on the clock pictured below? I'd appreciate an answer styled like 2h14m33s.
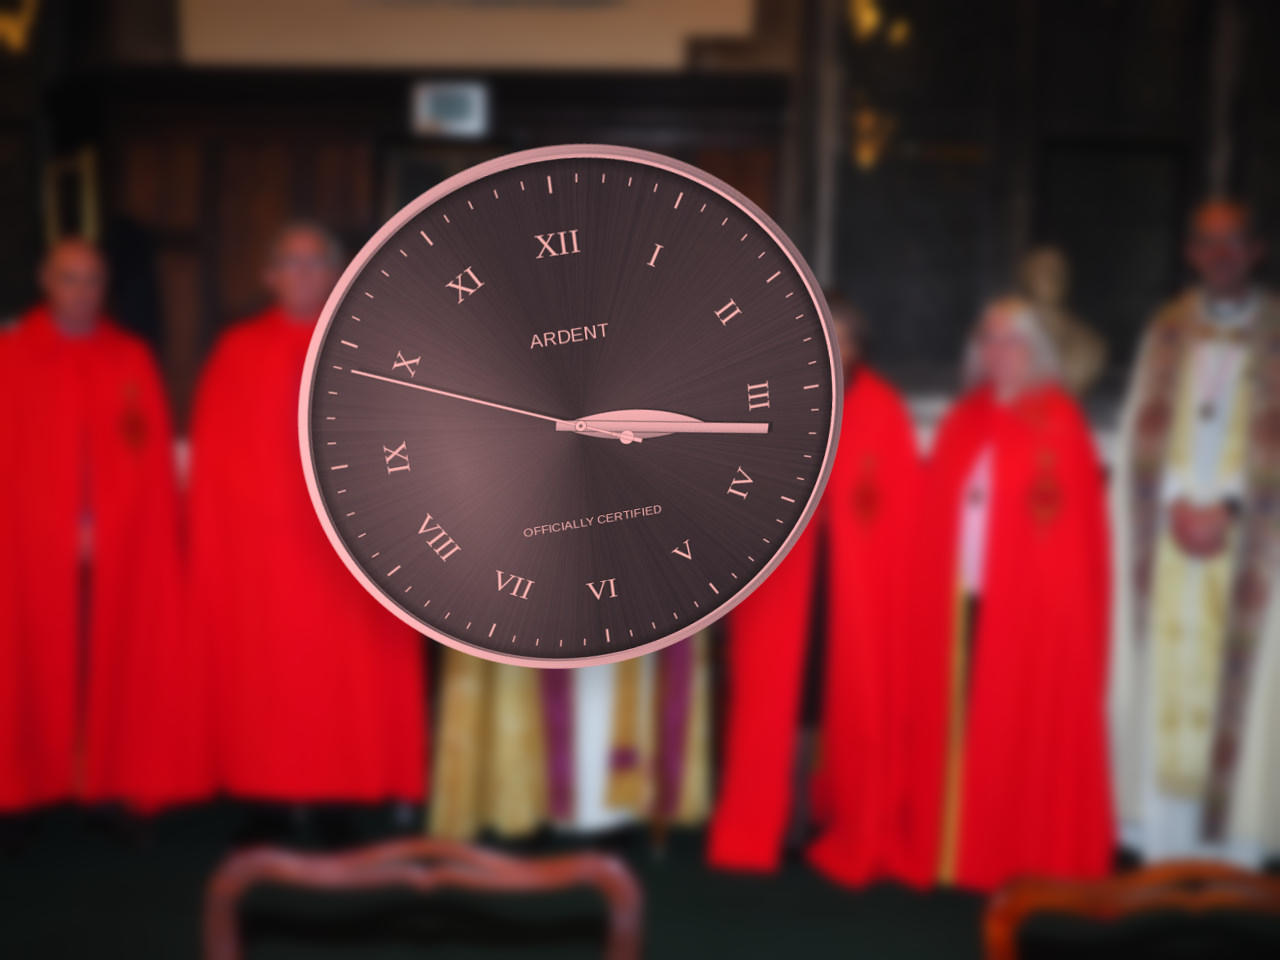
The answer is 3h16m49s
